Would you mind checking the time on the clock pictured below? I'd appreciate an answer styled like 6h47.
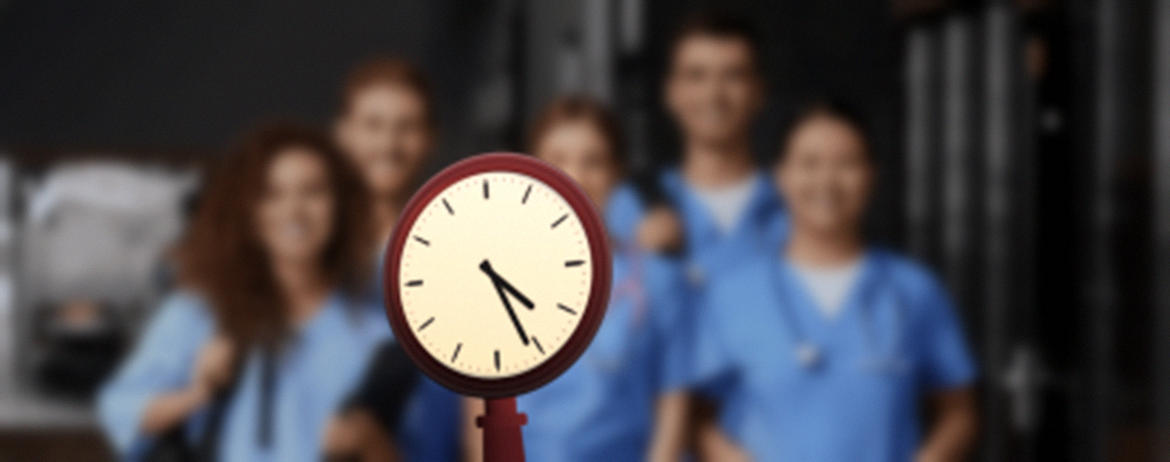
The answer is 4h26
